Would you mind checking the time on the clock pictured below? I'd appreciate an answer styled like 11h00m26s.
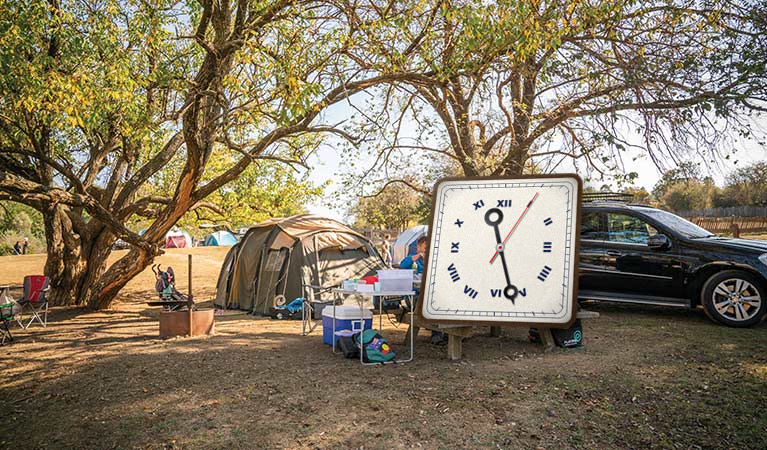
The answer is 11h27m05s
